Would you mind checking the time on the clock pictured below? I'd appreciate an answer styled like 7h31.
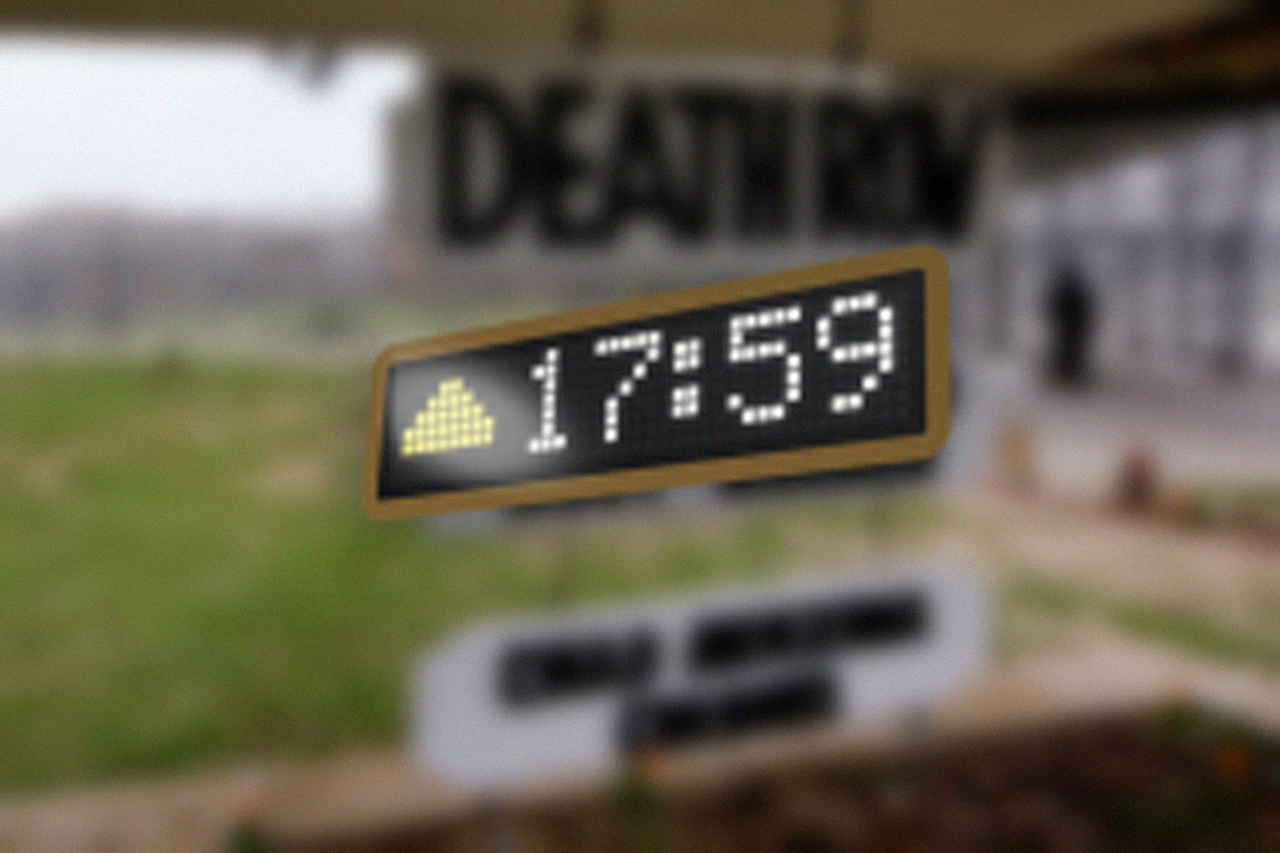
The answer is 17h59
